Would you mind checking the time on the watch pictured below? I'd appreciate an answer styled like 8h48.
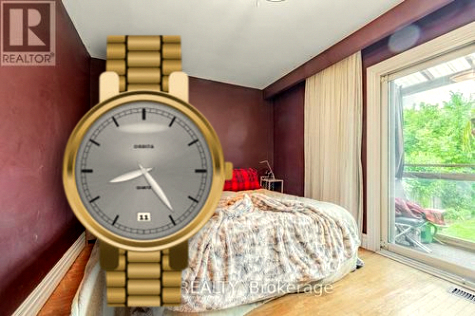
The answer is 8h24
